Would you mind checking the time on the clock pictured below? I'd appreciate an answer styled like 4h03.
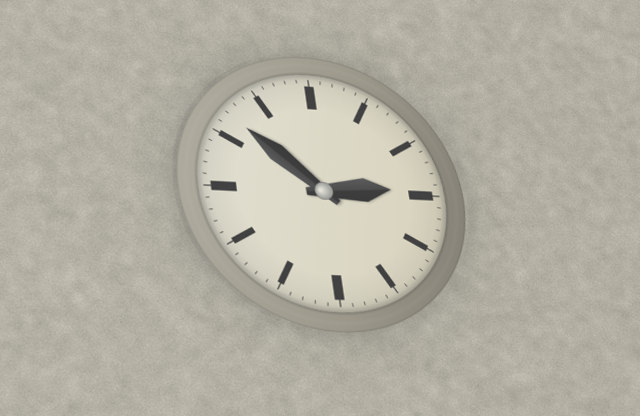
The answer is 2h52
